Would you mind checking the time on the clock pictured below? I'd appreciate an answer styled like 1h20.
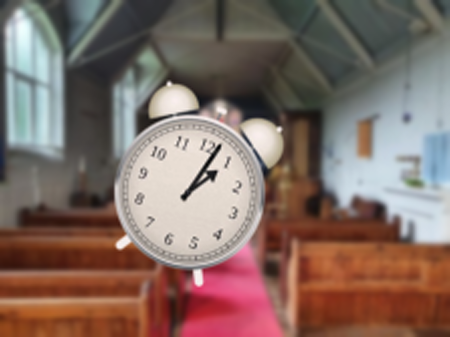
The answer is 1h02
